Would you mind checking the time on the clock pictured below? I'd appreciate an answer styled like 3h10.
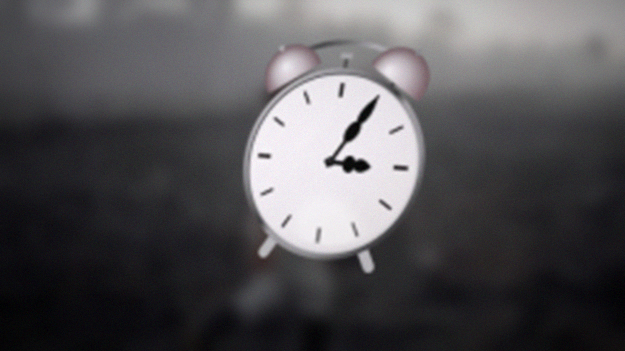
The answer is 3h05
